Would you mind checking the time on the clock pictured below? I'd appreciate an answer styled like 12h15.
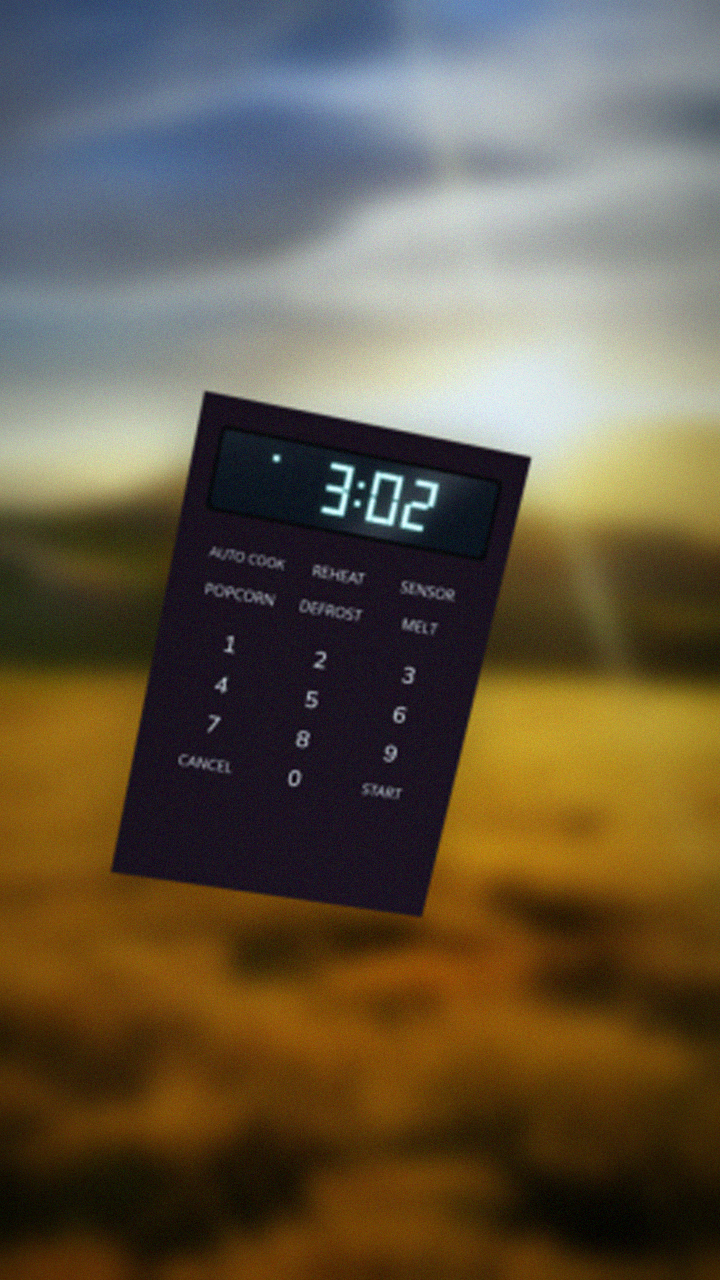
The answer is 3h02
